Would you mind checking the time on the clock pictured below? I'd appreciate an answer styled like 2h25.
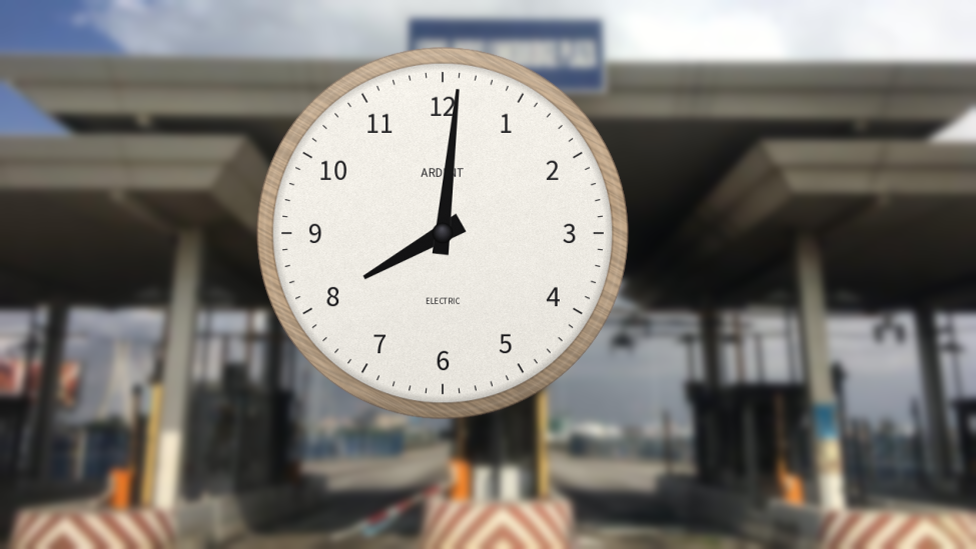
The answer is 8h01
